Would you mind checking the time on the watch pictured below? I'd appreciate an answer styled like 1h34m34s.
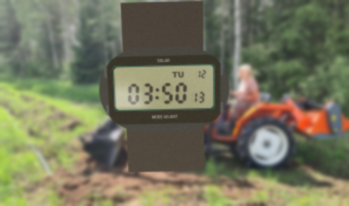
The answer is 3h50m13s
